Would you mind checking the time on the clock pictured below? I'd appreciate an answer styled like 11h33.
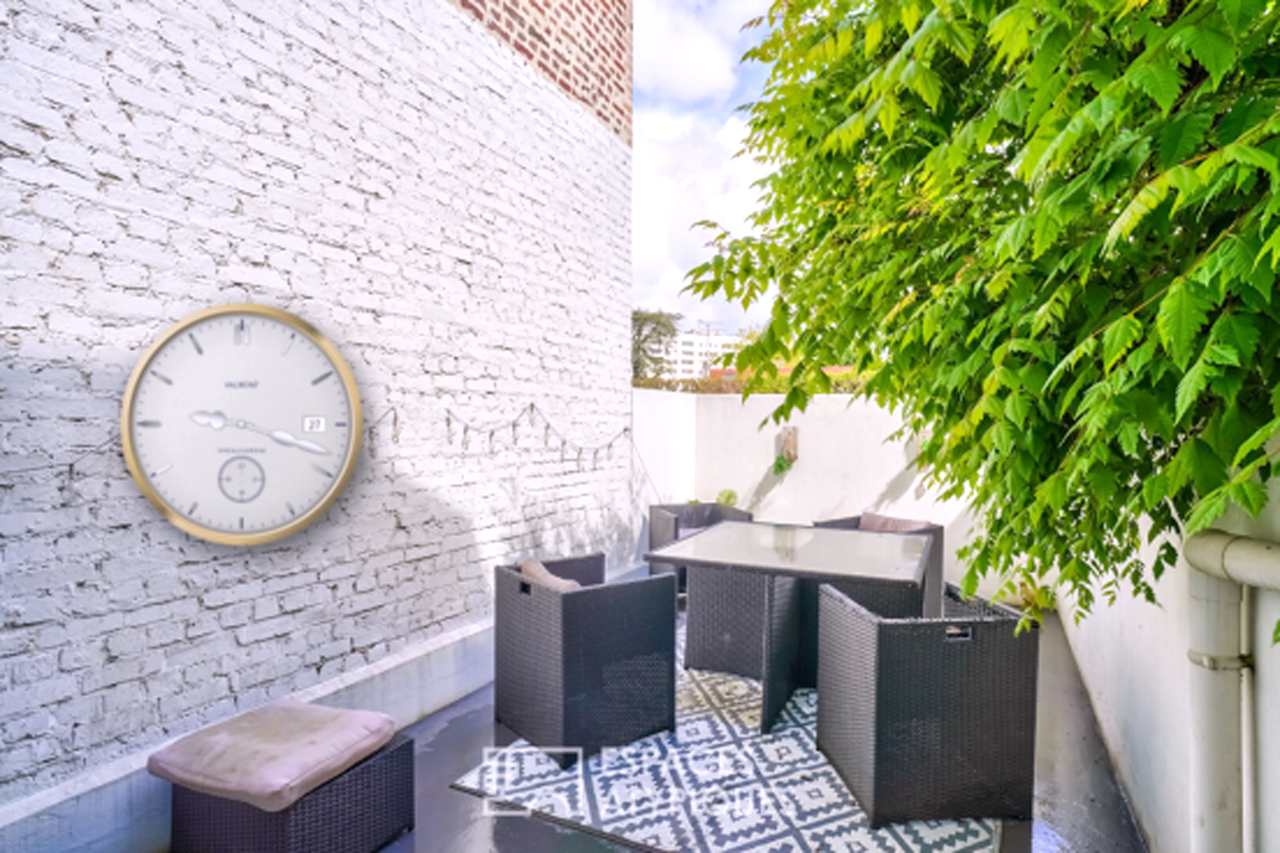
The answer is 9h18
